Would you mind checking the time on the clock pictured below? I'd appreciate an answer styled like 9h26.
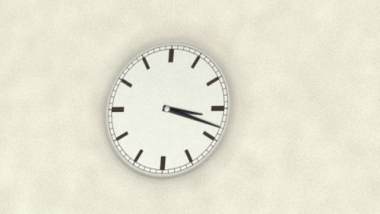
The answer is 3h18
